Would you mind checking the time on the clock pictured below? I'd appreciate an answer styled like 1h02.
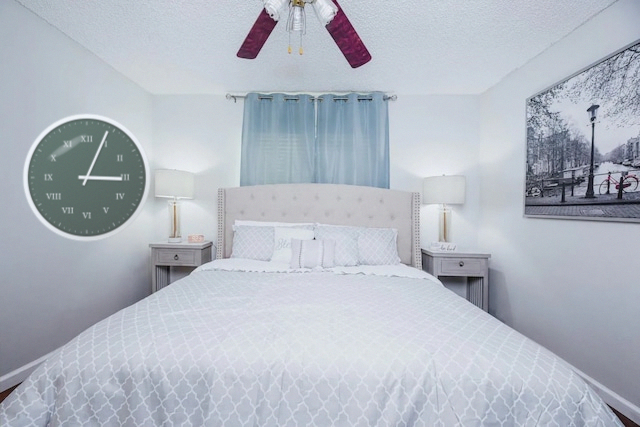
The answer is 3h04
